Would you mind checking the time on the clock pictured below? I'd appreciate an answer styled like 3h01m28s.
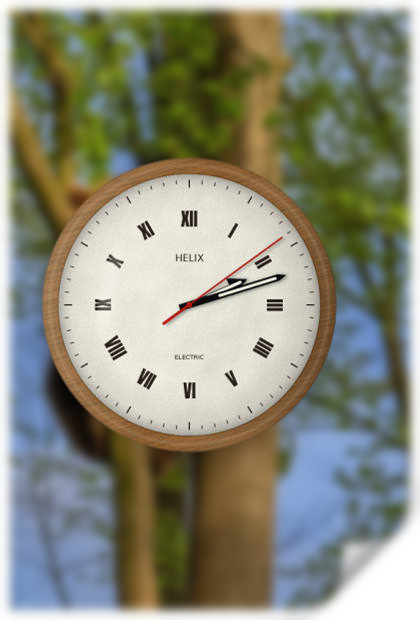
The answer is 2h12m09s
